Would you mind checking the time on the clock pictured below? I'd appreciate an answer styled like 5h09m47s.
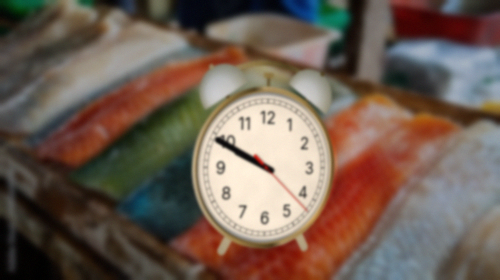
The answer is 9h49m22s
